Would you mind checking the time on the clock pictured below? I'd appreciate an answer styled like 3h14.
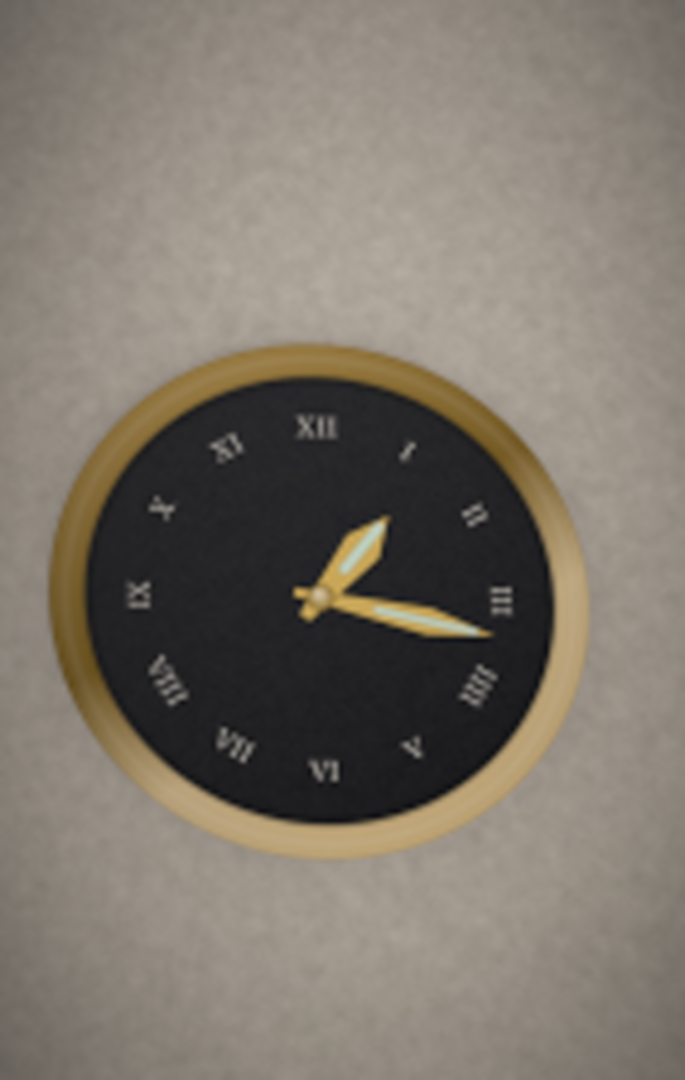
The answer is 1h17
